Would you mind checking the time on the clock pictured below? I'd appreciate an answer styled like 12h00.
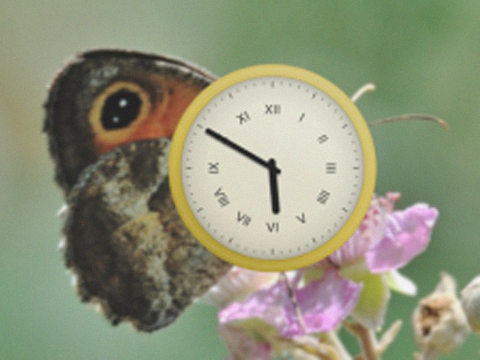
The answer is 5h50
